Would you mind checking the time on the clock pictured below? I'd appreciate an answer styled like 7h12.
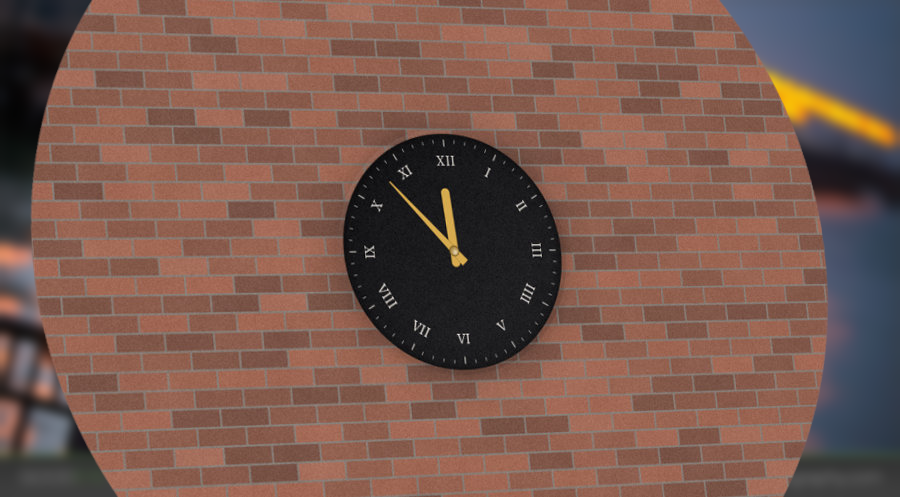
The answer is 11h53
